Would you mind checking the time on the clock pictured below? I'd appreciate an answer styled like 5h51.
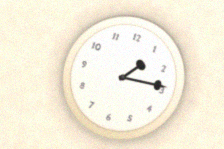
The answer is 1h14
